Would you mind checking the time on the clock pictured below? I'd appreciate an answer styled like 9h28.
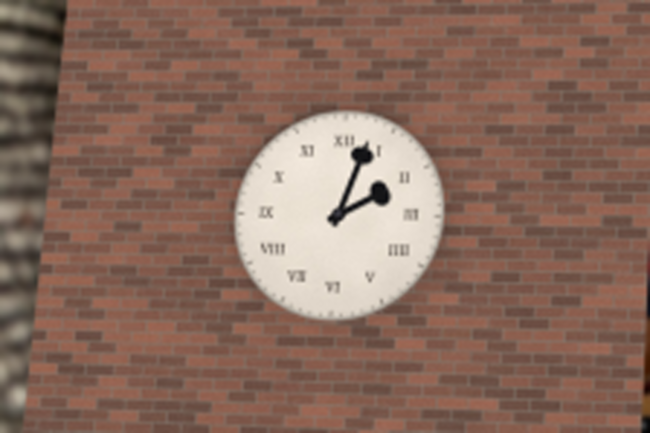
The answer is 2h03
